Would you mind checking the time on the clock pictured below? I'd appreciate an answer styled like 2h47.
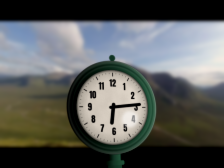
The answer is 6h14
